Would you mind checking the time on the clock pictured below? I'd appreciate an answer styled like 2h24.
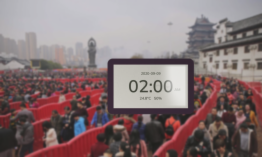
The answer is 2h00
